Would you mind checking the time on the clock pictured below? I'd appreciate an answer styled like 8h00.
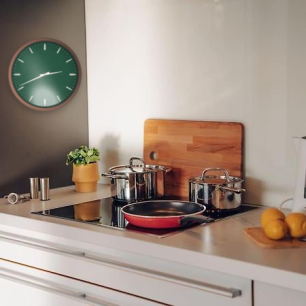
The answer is 2h41
